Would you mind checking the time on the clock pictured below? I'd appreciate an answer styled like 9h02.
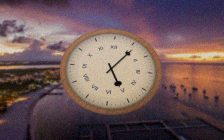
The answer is 5h06
